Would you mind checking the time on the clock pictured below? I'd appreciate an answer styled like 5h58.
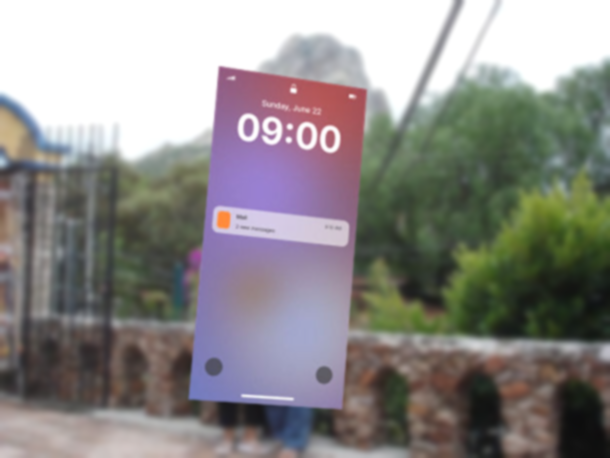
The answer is 9h00
